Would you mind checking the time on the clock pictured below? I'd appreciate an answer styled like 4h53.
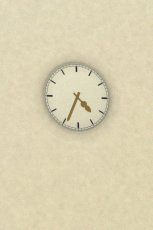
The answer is 4h34
